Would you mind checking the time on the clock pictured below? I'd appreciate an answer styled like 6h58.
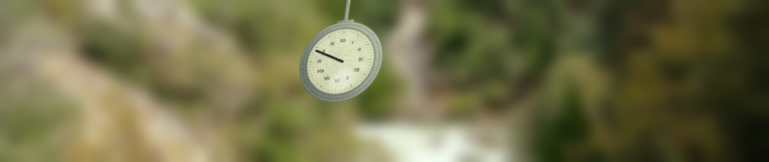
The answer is 9h49
